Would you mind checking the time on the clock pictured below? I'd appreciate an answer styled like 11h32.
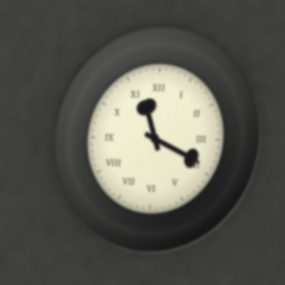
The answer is 11h19
